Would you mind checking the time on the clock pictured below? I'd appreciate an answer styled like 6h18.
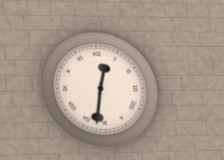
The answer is 12h32
